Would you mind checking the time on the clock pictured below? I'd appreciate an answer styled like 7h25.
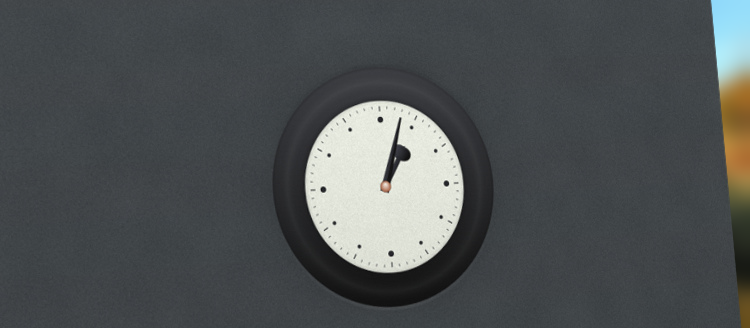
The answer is 1h03
